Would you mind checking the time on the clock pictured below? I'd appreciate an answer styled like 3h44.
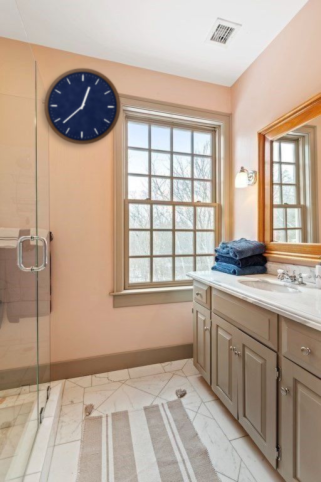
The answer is 12h38
